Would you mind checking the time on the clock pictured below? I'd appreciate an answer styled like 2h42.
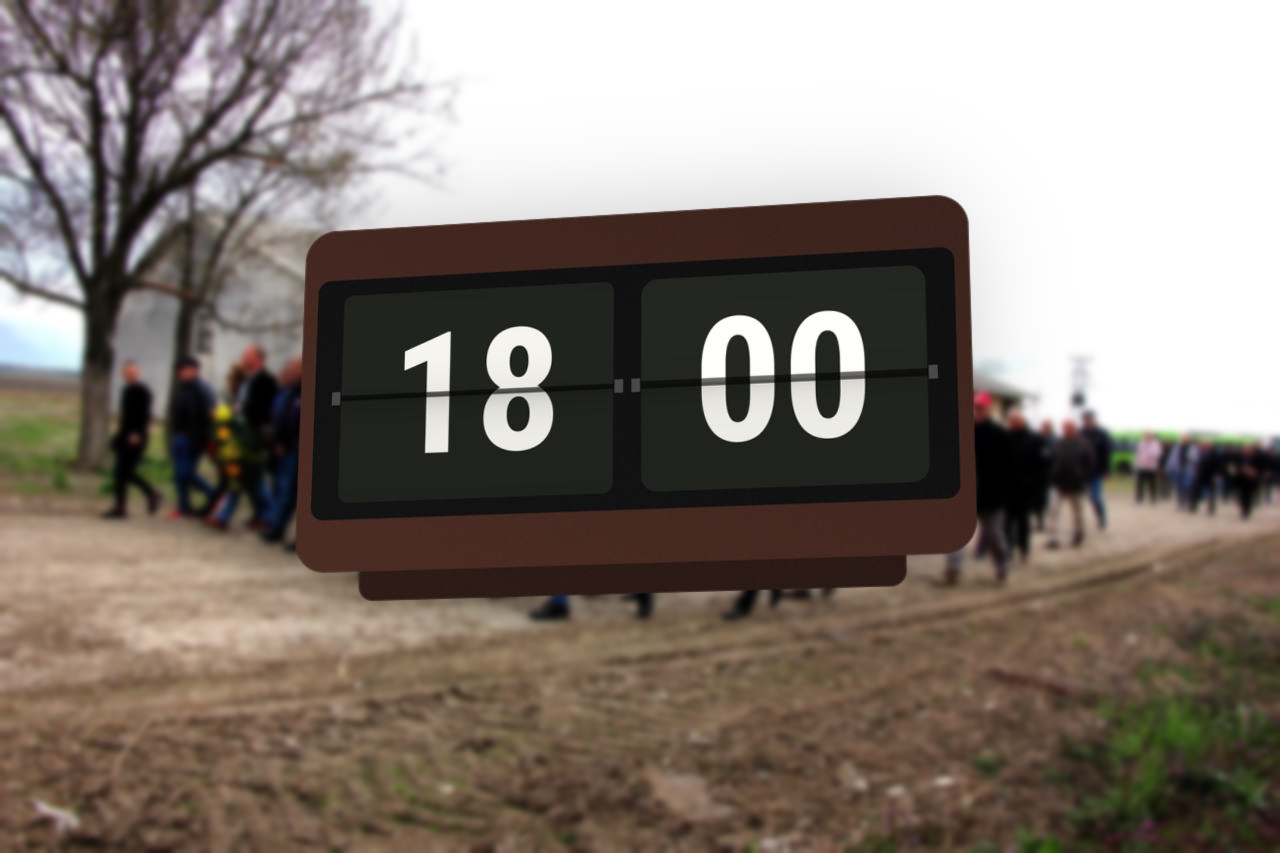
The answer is 18h00
